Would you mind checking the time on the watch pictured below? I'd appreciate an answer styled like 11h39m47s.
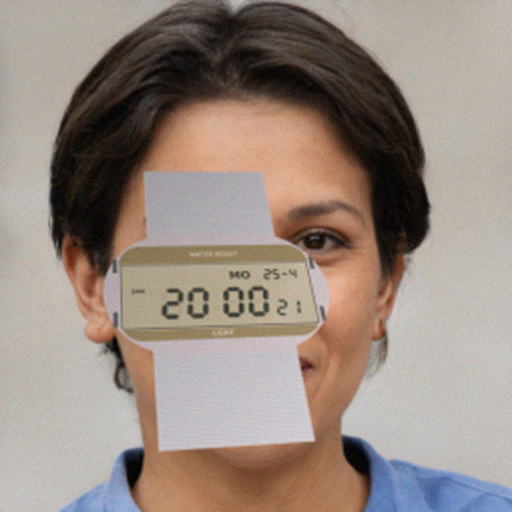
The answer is 20h00m21s
